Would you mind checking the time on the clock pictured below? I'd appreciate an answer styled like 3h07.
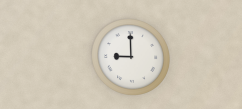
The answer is 9h00
